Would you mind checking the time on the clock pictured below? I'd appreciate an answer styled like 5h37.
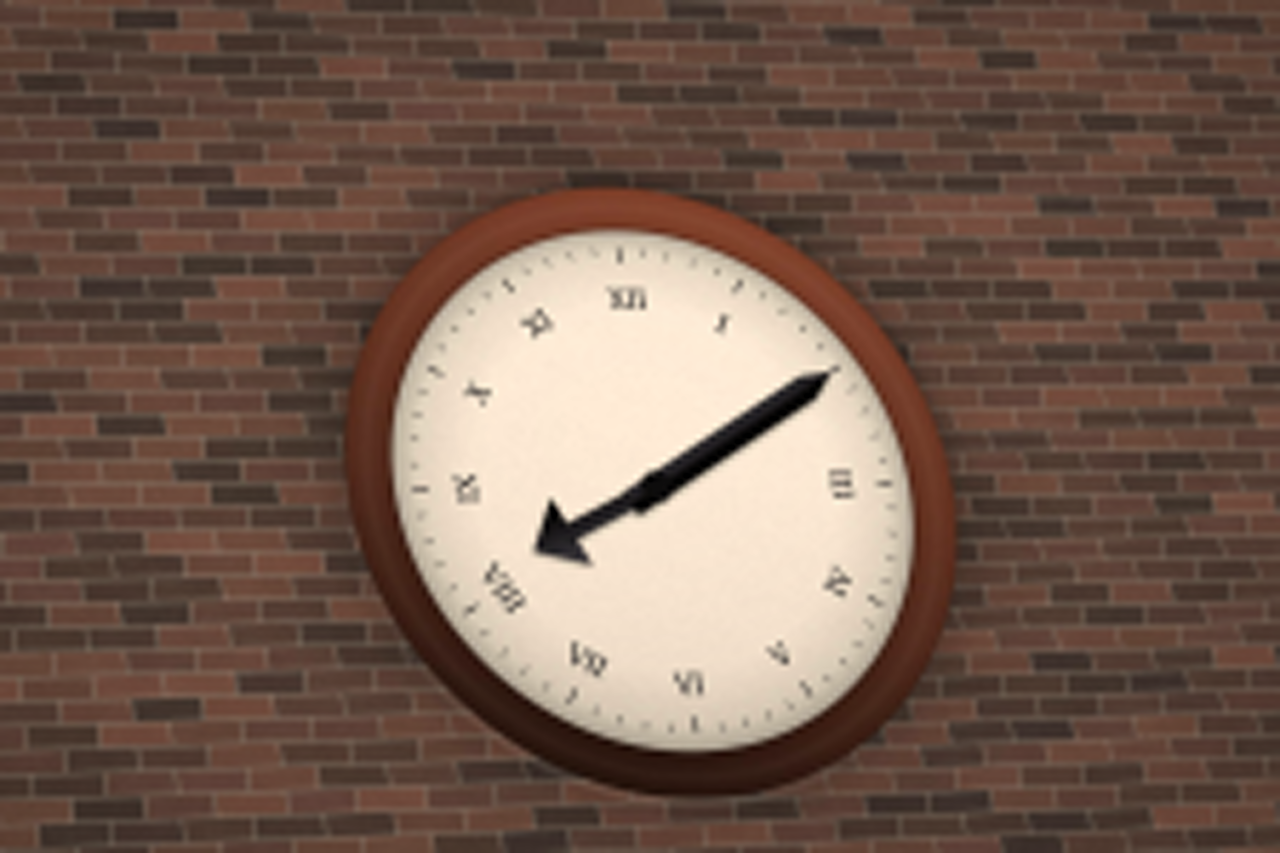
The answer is 8h10
